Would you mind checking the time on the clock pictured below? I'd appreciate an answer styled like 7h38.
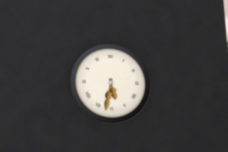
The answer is 5h32
